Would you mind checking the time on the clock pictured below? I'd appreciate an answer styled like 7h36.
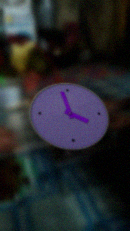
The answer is 3h58
